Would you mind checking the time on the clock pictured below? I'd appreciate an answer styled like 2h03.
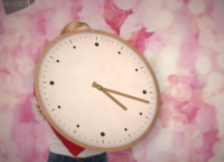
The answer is 4h17
